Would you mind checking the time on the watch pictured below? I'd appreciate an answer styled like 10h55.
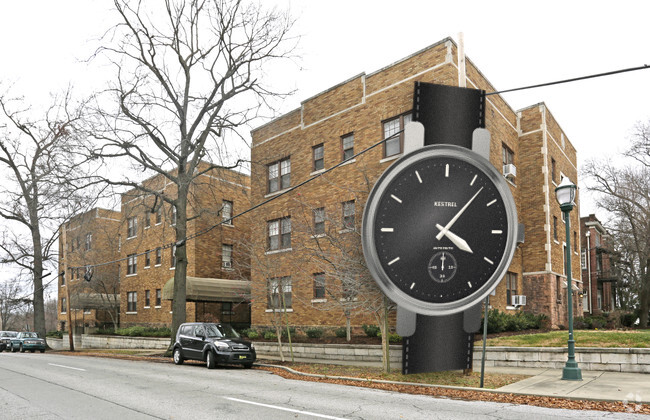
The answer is 4h07
